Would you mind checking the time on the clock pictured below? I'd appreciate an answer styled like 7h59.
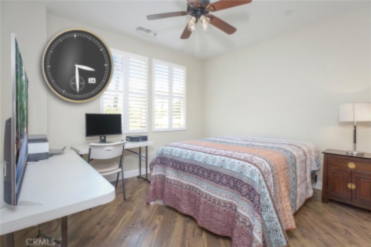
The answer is 3h30
